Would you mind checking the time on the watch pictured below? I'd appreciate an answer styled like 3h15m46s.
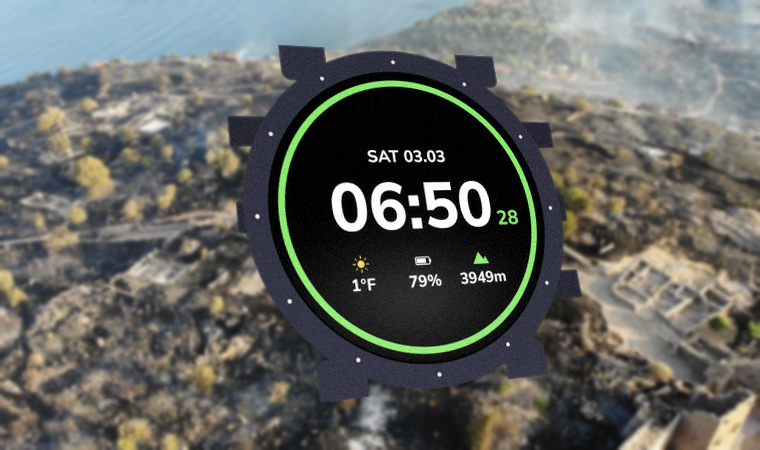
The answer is 6h50m28s
